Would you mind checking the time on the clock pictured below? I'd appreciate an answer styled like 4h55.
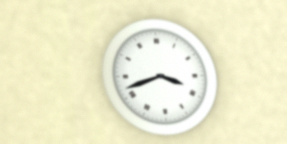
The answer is 3h42
